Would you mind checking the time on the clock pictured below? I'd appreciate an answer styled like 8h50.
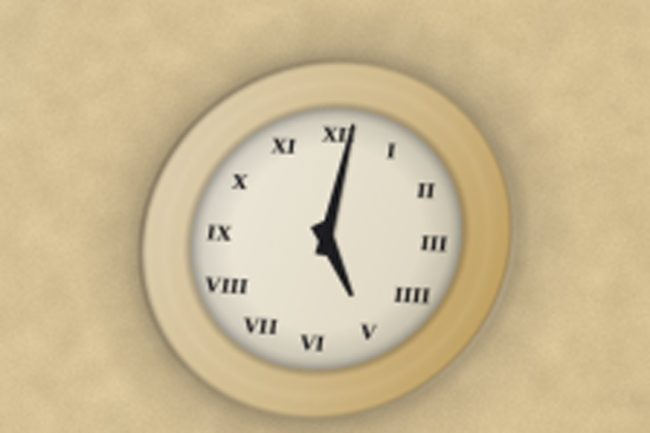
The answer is 5h01
